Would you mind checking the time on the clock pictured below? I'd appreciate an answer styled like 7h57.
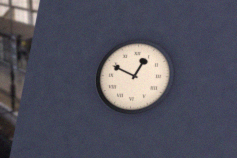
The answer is 12h49
